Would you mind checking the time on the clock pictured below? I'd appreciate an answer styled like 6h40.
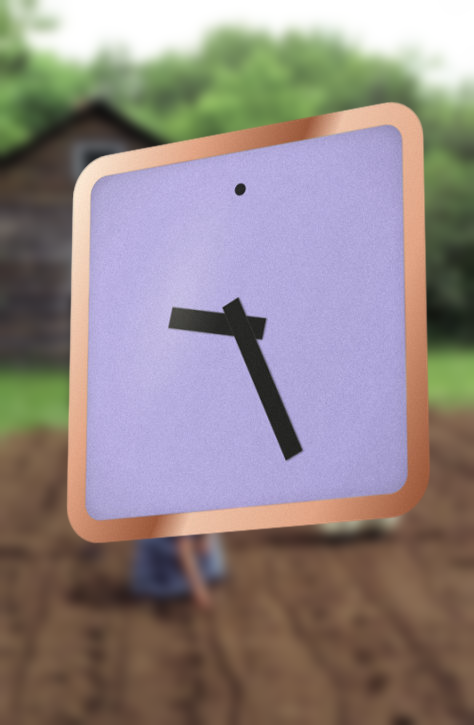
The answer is 9h26
